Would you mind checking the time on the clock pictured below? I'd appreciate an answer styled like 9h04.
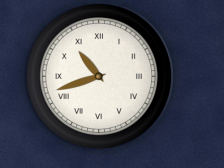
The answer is 10h42
